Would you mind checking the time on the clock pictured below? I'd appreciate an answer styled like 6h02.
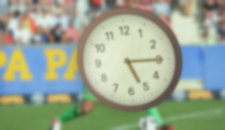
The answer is 5h15
